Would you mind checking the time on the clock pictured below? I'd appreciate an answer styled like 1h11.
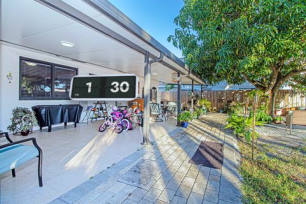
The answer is 1h30
